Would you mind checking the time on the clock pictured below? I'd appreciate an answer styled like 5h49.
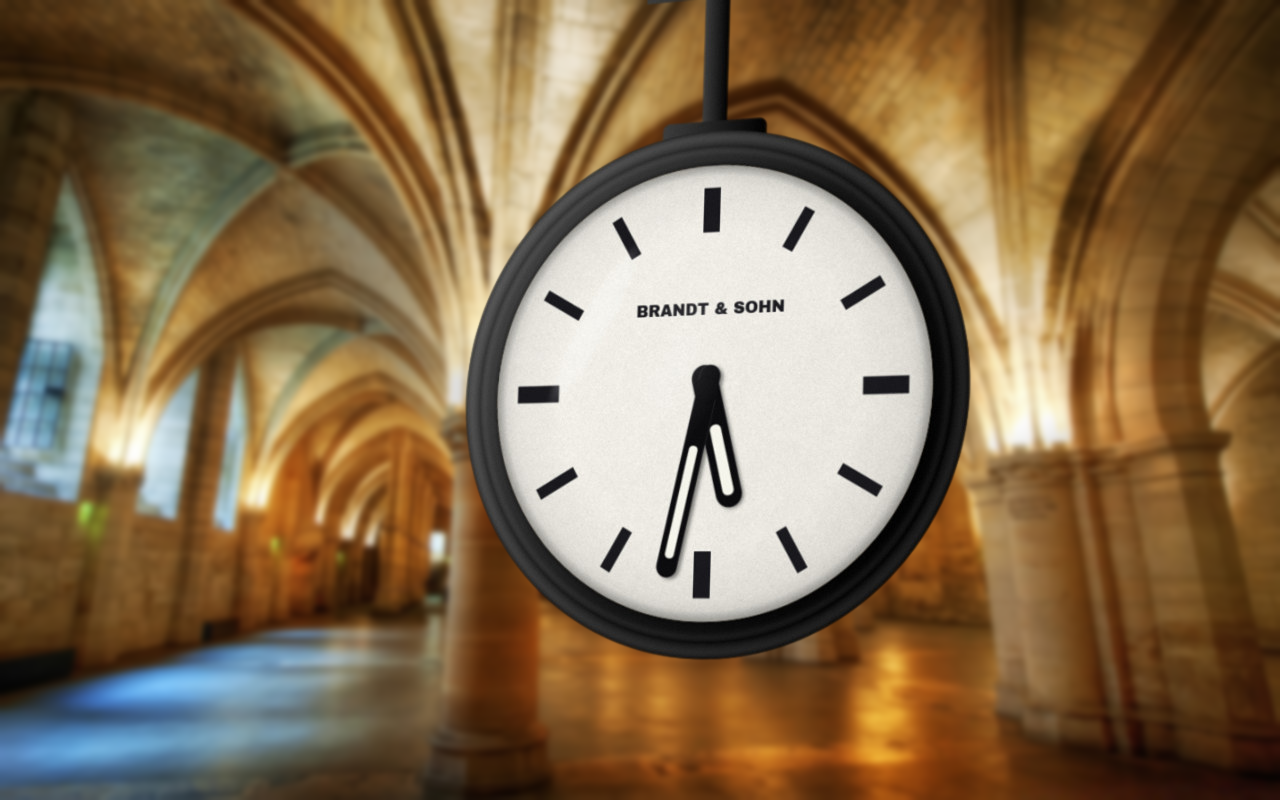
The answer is 5h32
